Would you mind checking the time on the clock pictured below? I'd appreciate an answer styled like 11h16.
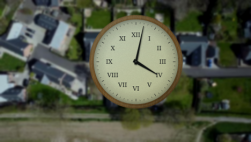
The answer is 4h02
